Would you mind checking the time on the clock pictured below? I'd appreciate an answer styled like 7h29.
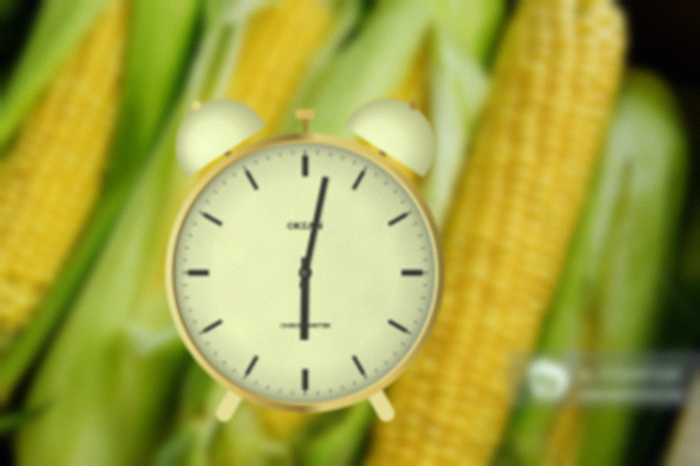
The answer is 6h02
